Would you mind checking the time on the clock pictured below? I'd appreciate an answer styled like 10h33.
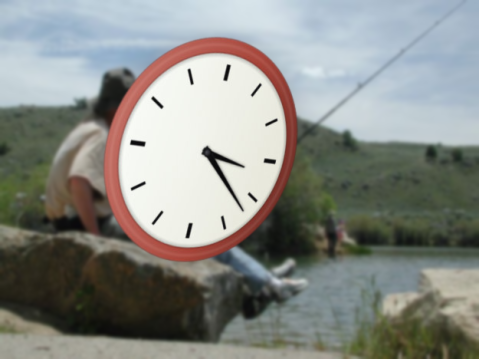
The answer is 3h22
